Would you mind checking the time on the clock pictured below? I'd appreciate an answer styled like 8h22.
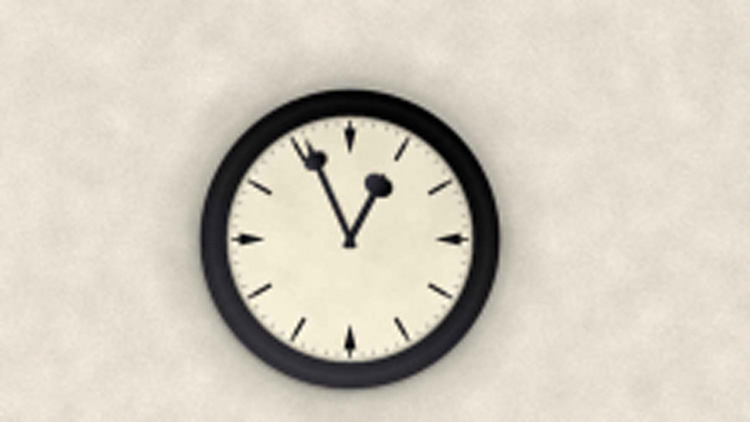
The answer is 12h56
